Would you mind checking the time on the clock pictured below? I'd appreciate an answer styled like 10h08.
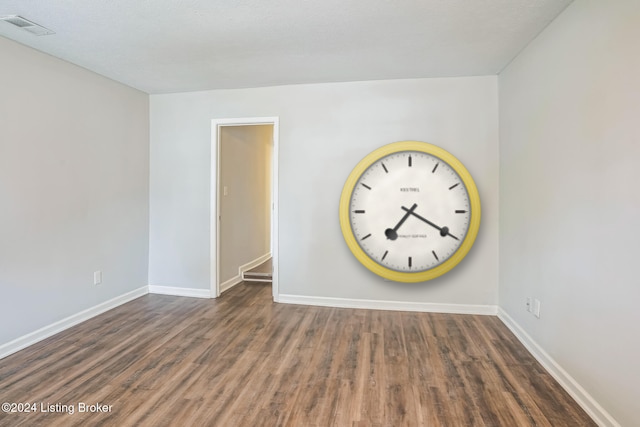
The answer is 7h20
